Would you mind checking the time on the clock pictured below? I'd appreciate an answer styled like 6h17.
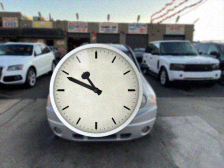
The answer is 10h49
